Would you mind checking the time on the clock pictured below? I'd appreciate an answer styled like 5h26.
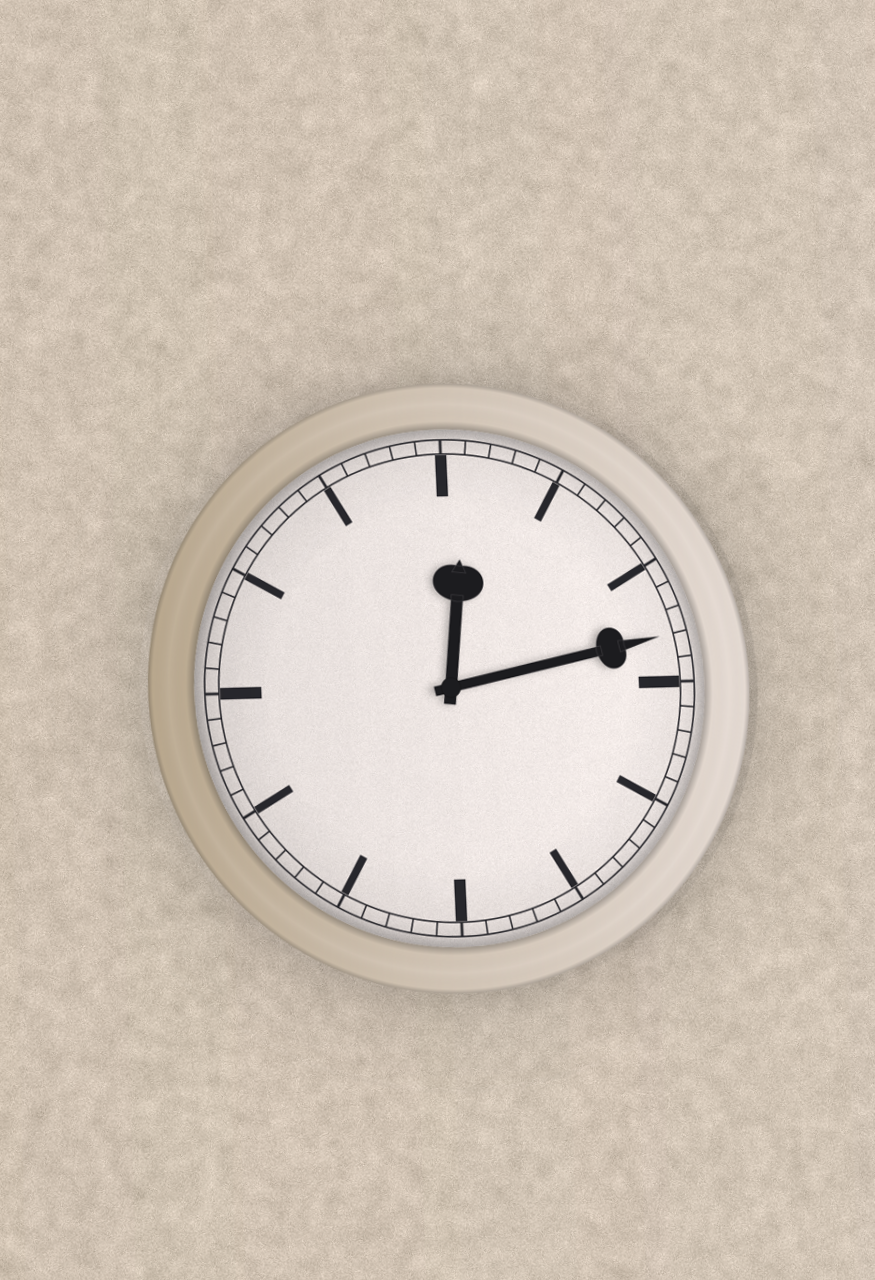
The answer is 12h13
